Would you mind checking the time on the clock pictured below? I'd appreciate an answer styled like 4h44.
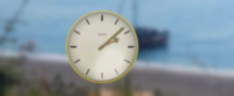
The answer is 2h08
